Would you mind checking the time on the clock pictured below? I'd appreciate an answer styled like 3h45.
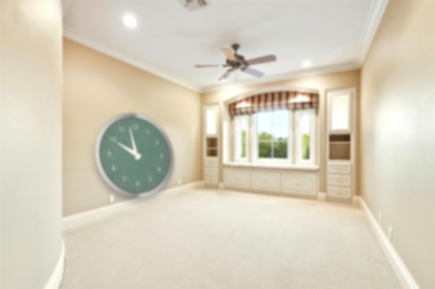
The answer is 9h58
